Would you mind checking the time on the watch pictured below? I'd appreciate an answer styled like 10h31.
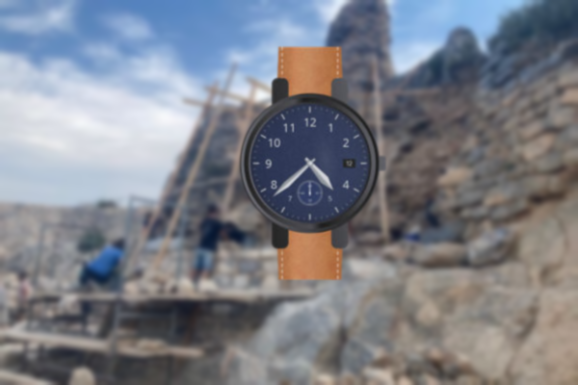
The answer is 4h38
